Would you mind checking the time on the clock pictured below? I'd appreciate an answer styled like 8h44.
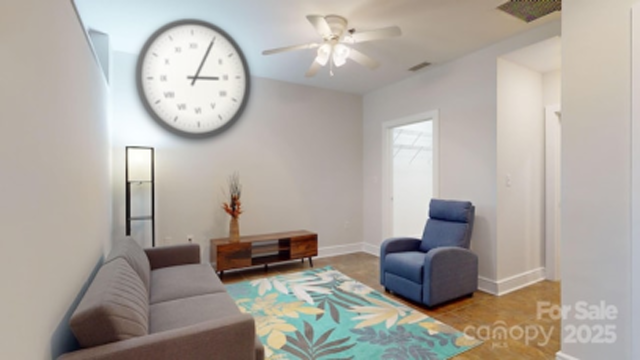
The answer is 3h05
